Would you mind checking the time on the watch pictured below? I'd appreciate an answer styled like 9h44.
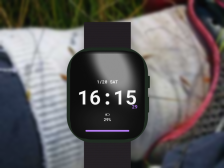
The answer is 16h15
